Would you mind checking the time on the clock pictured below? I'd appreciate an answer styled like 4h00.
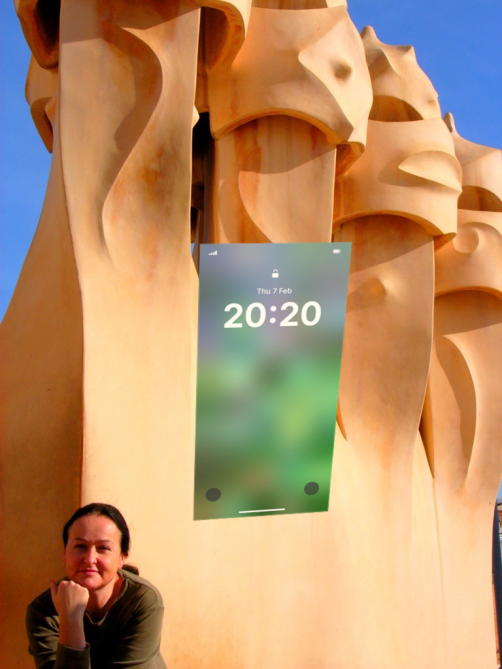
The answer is 20h20
